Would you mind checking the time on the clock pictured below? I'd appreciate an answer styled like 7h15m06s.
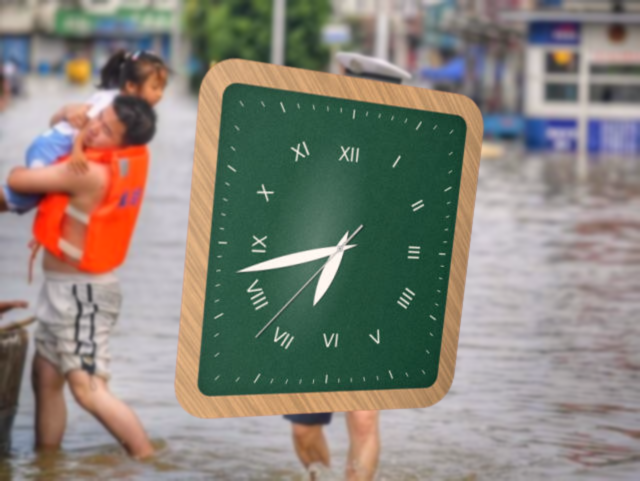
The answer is 6h42m37s
